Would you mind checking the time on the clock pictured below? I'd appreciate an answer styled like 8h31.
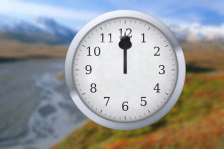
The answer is 12h00
